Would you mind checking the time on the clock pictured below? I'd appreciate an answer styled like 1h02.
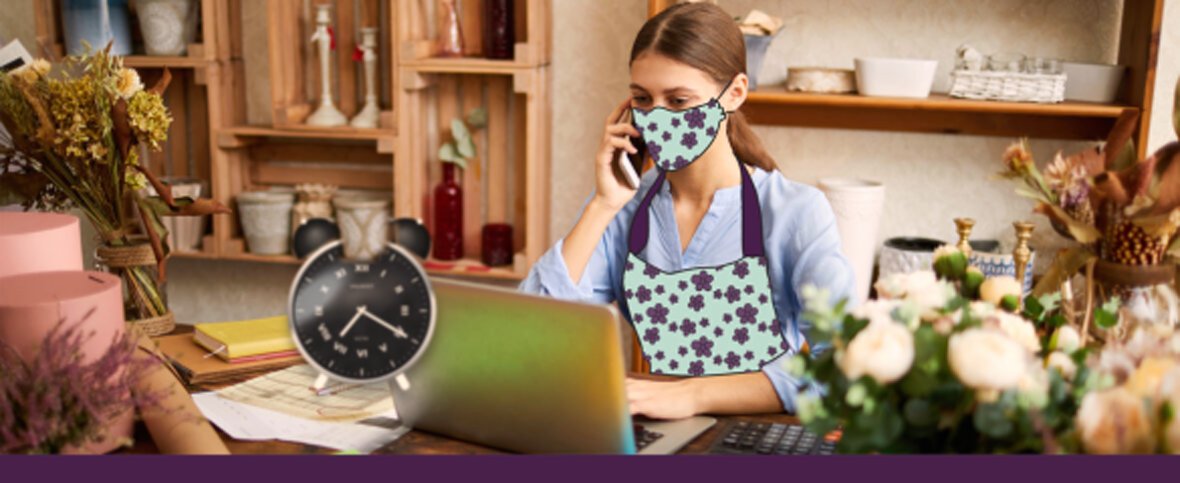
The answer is 7h20
